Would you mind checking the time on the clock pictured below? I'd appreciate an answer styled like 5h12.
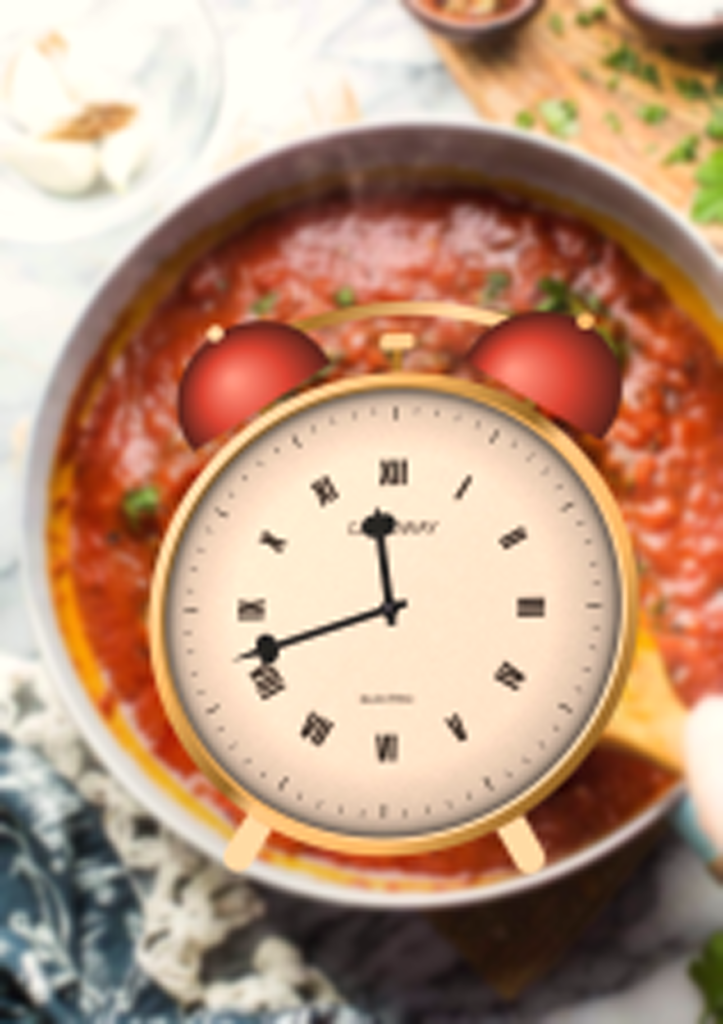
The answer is 11h42
